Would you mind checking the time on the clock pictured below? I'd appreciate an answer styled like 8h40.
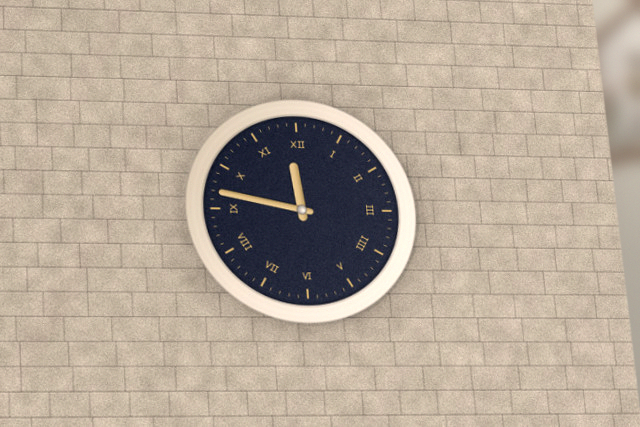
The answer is 11h47
